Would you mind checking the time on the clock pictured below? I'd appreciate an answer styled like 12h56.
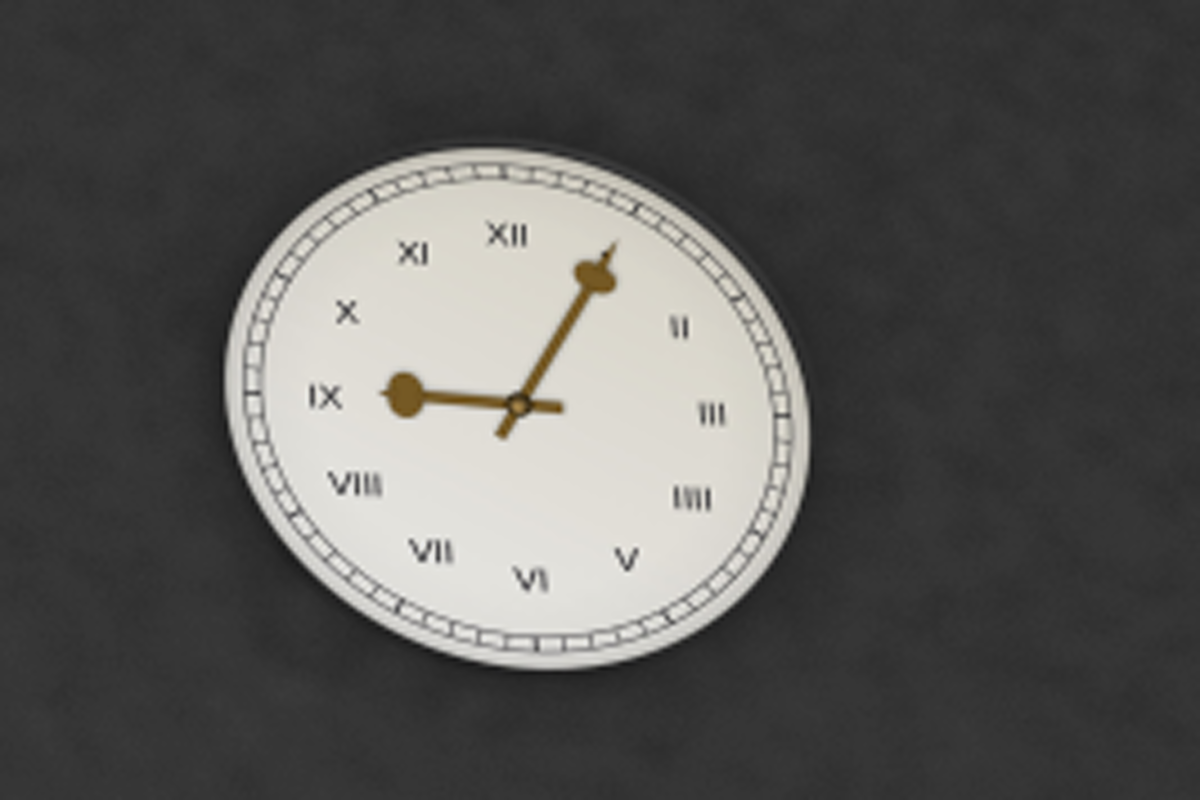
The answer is 9h05
